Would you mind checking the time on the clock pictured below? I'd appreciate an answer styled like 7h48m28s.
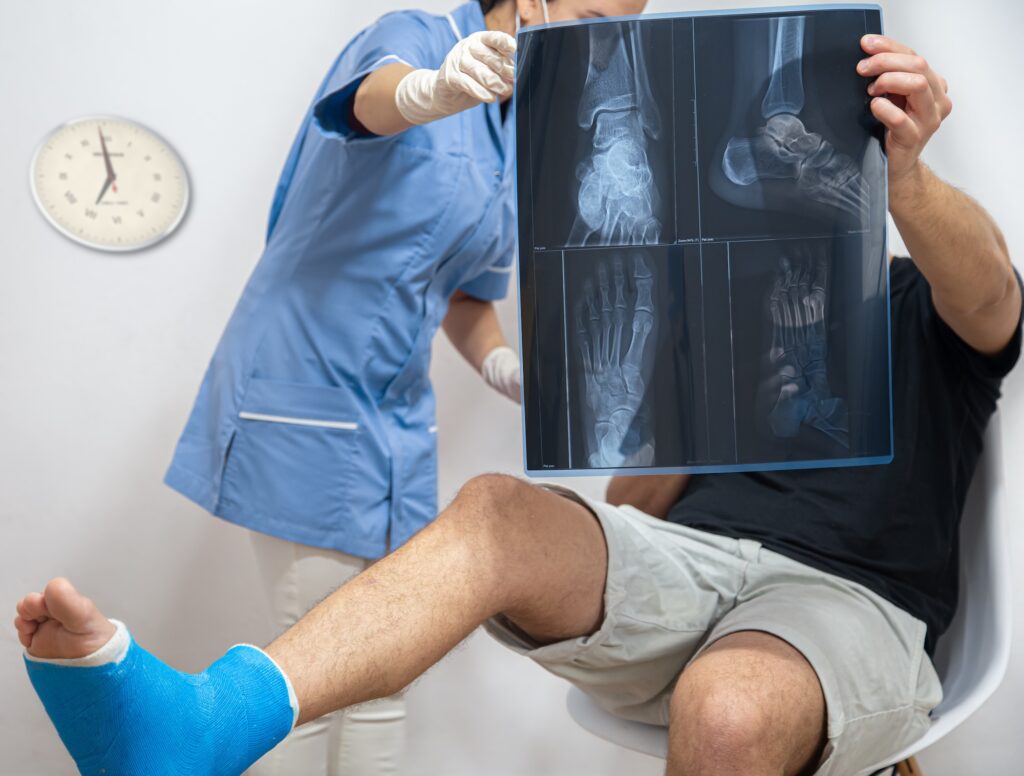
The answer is 6h58m59s
